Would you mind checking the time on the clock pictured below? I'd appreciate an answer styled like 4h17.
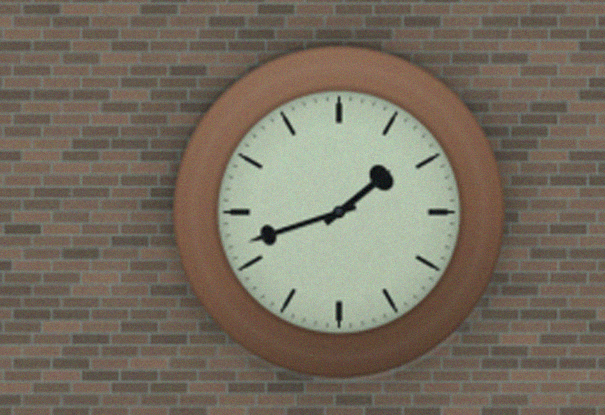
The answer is 1h42
